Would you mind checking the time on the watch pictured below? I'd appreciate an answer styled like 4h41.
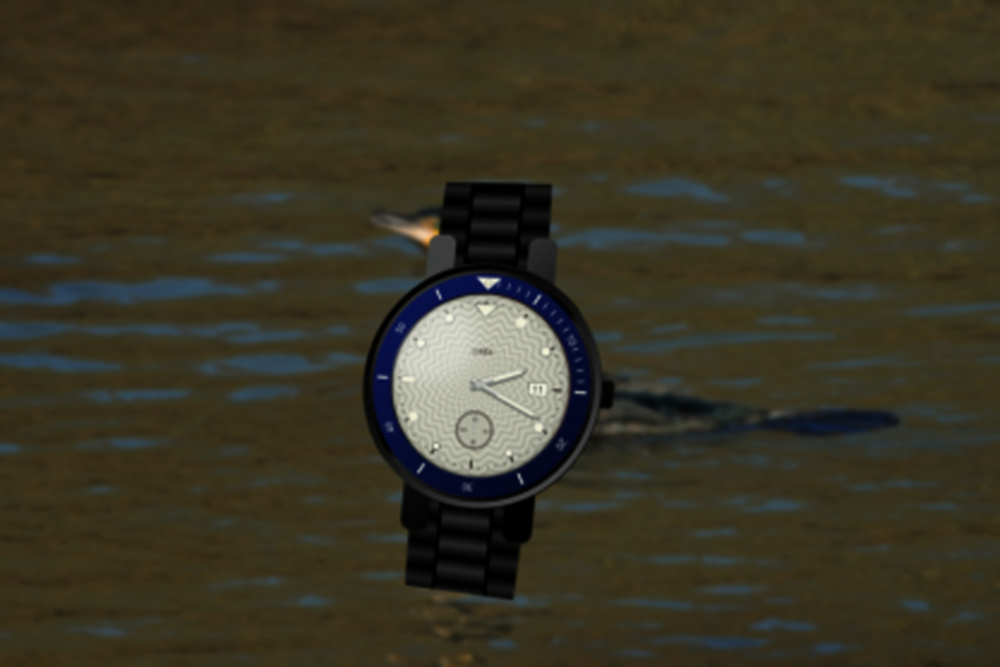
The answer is 2h19
